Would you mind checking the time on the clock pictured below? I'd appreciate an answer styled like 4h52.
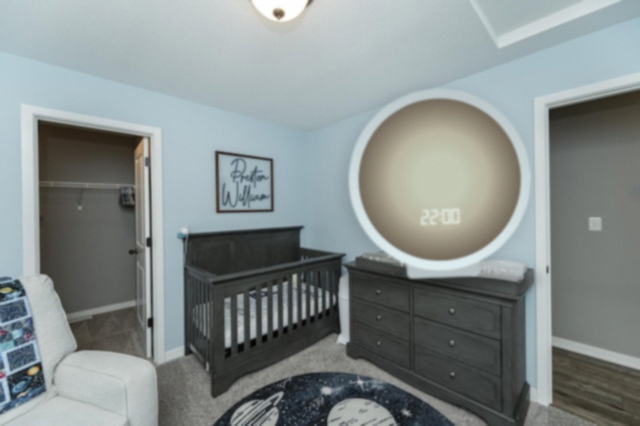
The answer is 22h00
